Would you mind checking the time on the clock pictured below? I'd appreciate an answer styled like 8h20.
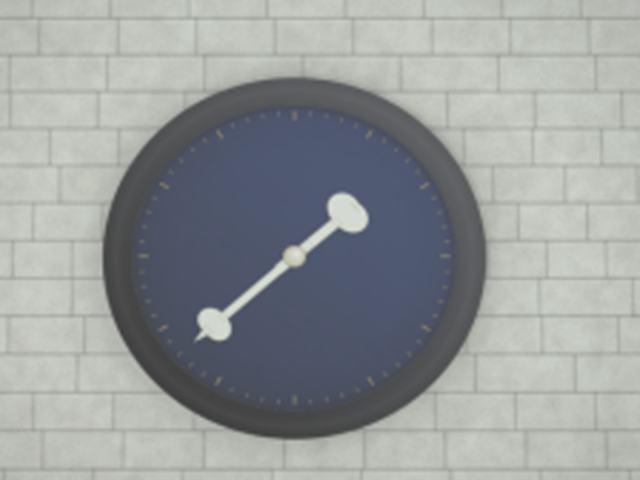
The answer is 1h38
